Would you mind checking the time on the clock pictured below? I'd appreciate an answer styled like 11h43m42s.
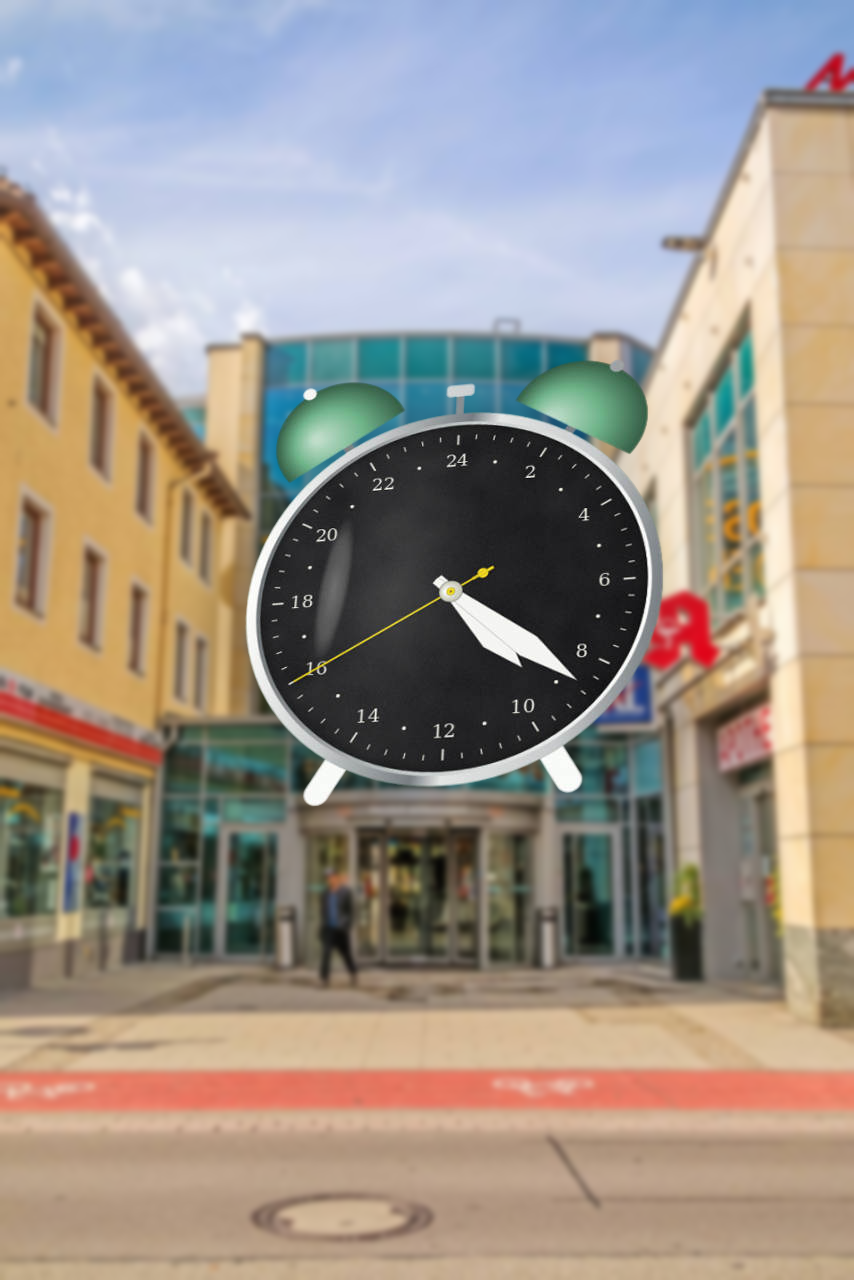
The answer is 9h21m40s
